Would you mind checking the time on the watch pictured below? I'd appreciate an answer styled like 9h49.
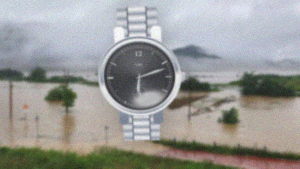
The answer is 6h12
